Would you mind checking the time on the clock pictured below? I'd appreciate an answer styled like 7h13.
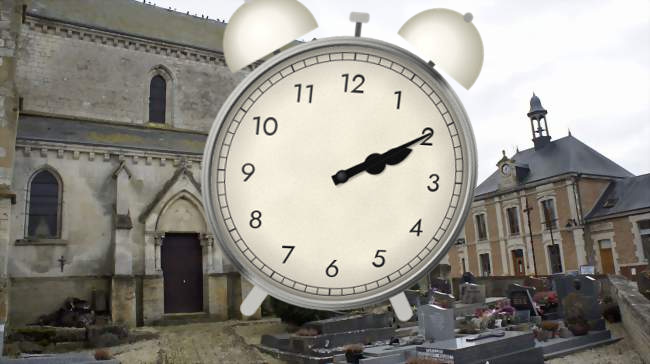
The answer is 2h10
